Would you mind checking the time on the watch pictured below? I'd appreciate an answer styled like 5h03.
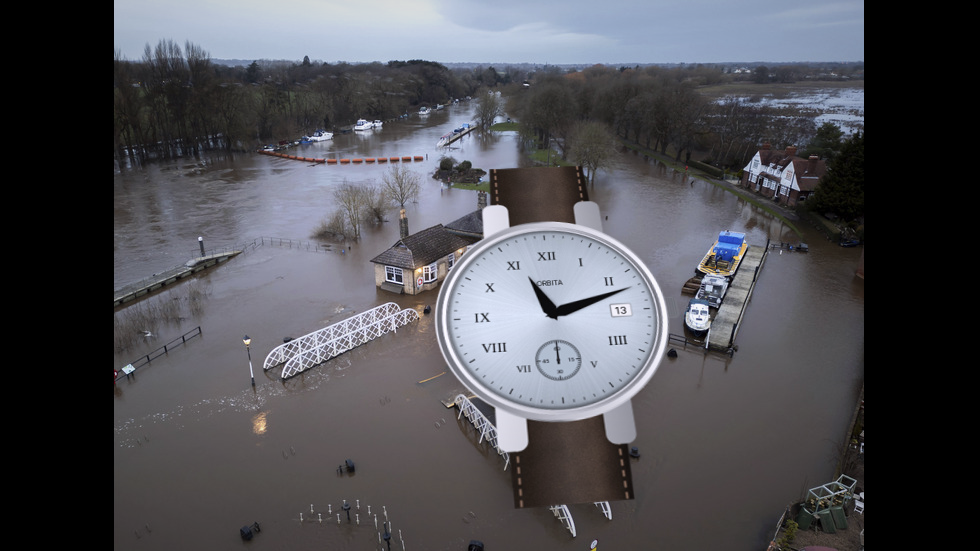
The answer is 11h12
